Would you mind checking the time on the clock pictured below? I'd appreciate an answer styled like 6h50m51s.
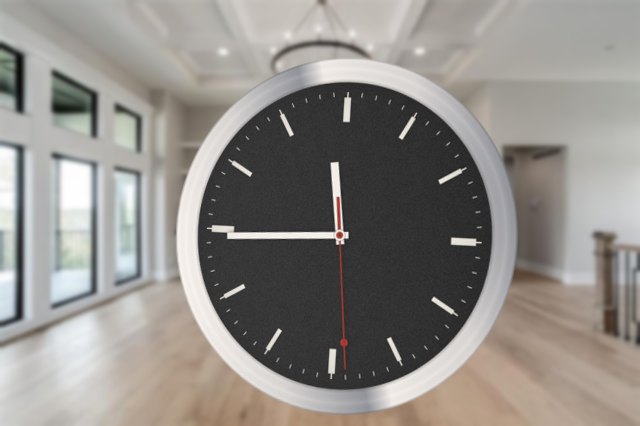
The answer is 11h44m29s
